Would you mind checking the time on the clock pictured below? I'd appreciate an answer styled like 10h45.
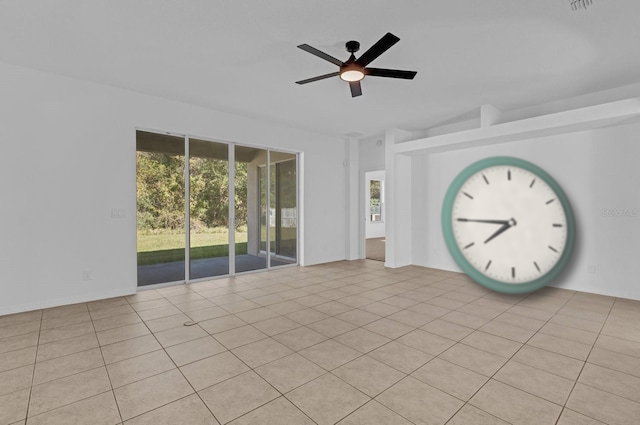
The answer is 7h45
